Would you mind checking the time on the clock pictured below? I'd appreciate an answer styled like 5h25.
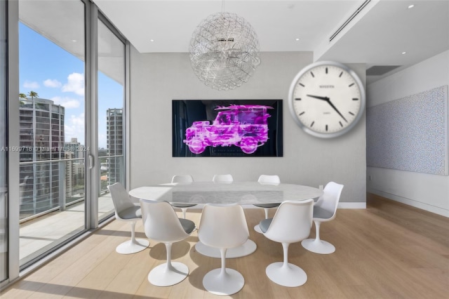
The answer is 9h23
